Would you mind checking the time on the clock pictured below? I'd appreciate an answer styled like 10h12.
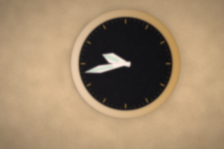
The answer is 9h43
